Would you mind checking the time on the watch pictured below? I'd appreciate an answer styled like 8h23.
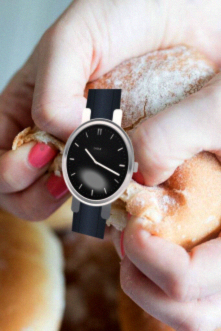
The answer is 10h18
